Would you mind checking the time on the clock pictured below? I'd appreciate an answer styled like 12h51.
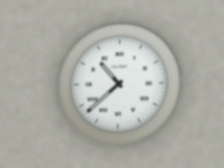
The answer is 10h38
